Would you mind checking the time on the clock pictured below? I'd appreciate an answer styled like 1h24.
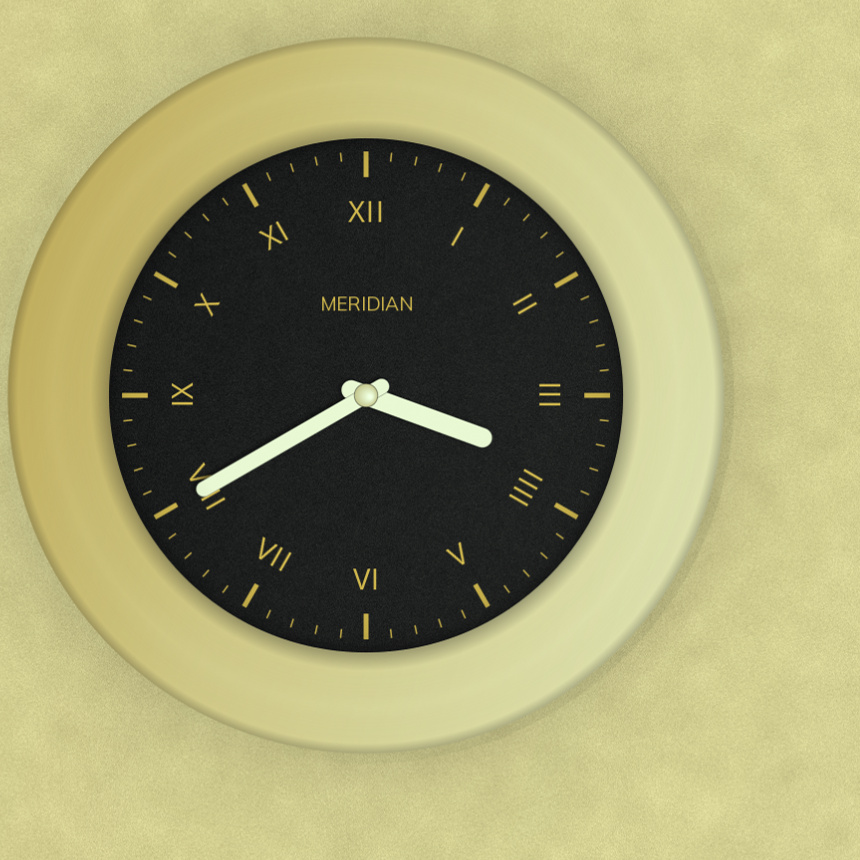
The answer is 3h40
